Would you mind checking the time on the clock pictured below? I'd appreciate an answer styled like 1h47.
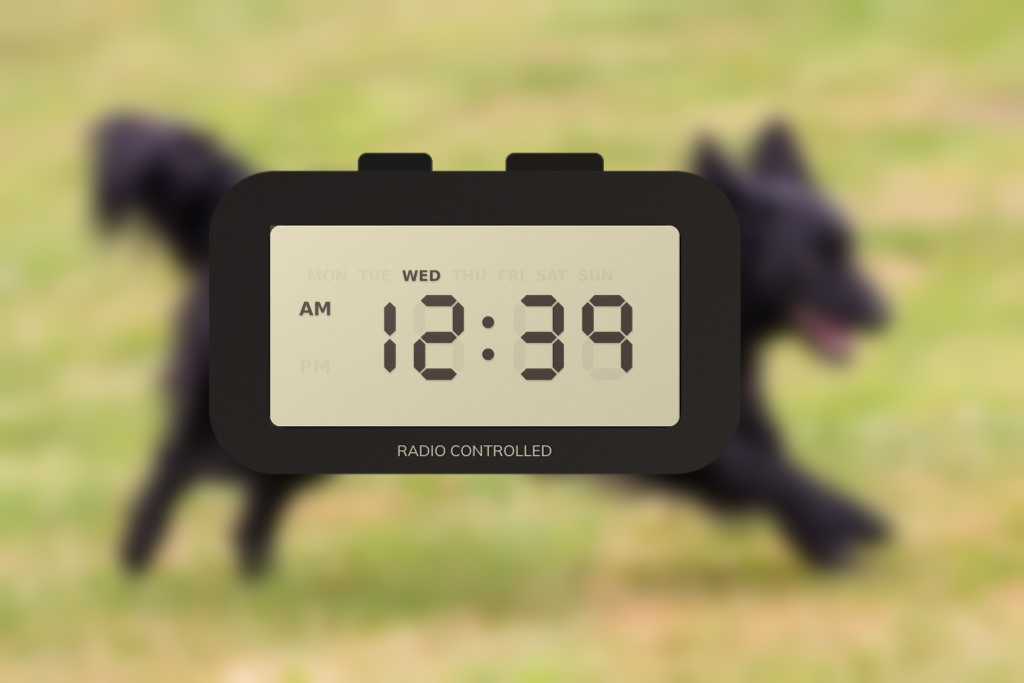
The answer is 12h39
